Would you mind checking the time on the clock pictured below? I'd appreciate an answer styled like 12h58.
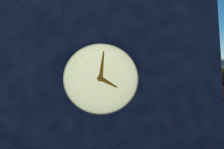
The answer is 4h01
